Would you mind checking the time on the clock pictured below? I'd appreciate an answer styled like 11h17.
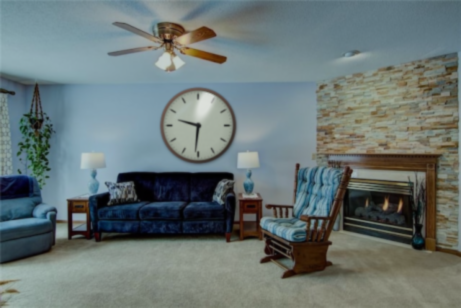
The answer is 9h31
